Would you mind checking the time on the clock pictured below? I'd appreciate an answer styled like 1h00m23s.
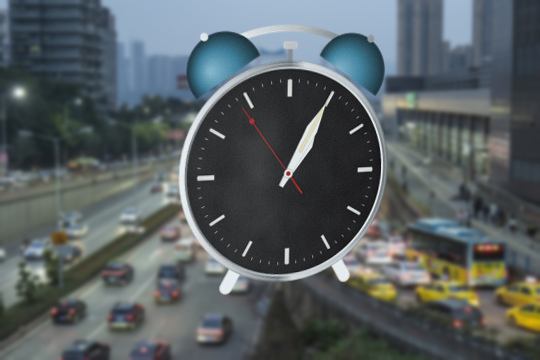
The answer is 1h04m54s
